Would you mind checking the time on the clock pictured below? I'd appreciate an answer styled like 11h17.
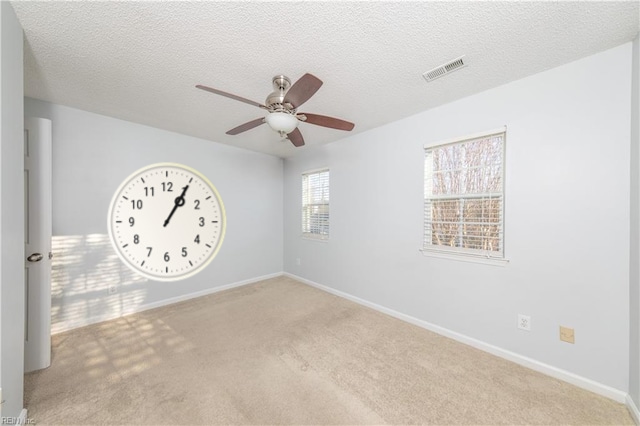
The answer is 1h05
